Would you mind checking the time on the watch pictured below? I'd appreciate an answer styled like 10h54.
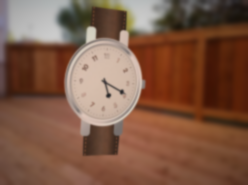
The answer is 5h19
